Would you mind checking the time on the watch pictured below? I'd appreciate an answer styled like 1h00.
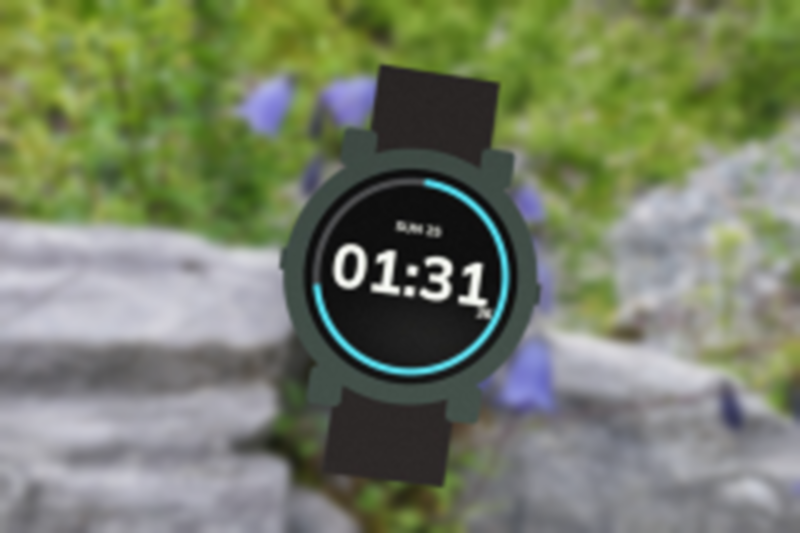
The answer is 1h31
